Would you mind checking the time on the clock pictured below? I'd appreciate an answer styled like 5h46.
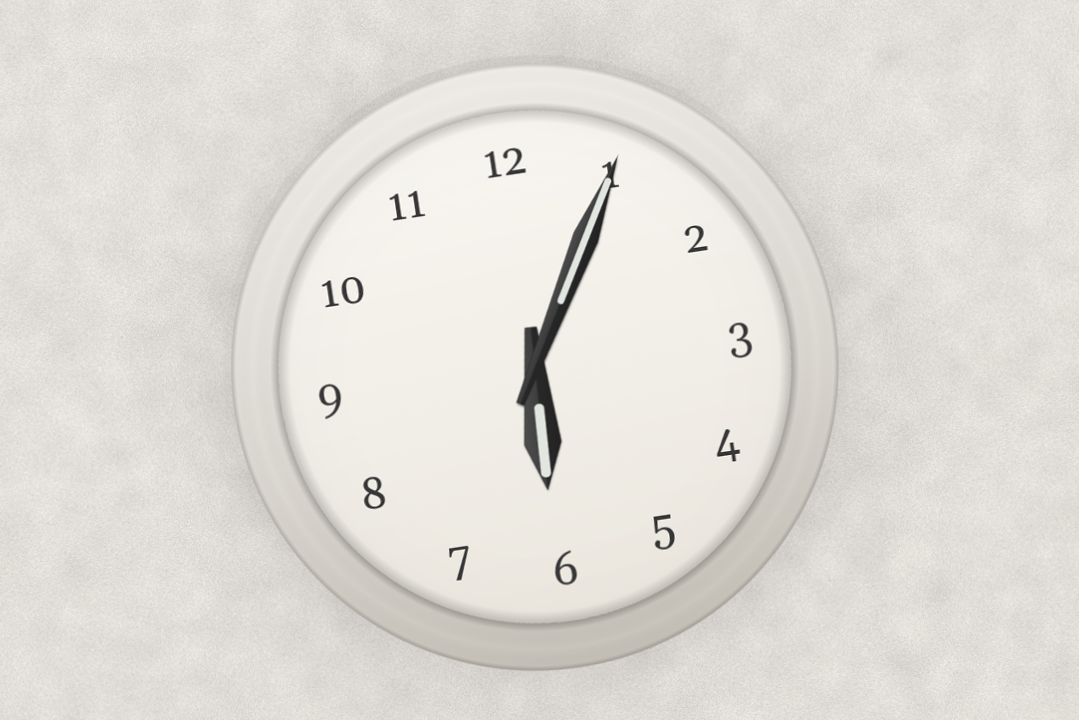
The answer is 6h05
